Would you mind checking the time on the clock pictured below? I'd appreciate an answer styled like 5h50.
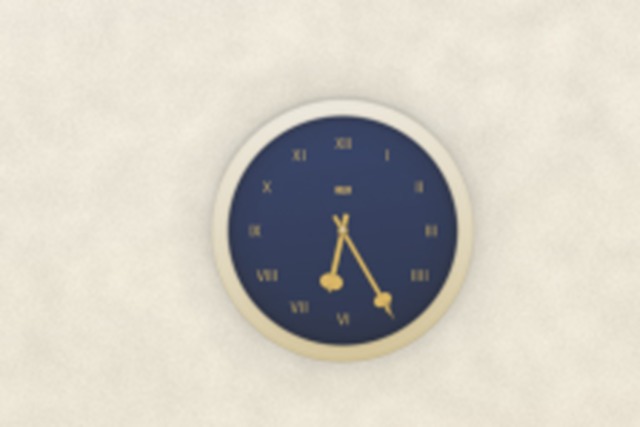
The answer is 6h25
